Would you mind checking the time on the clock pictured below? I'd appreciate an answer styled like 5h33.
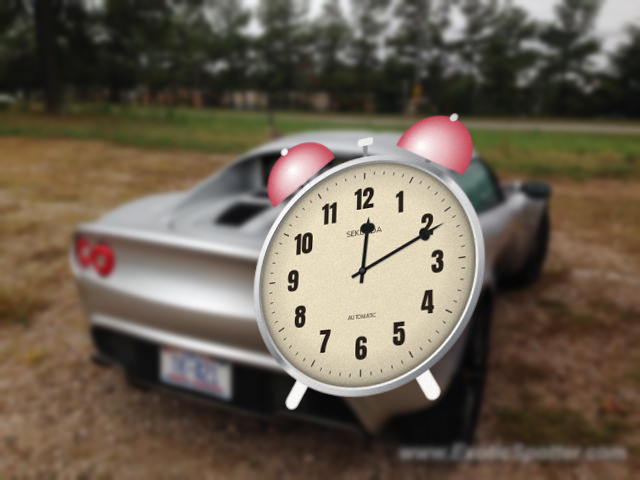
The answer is 12h11
